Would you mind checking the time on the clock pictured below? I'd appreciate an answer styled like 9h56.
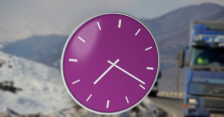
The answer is 7h19
